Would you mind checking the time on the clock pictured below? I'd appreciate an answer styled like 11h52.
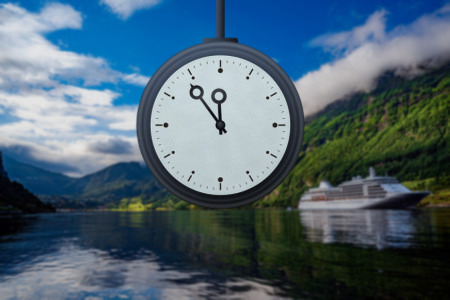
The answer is 11h54
